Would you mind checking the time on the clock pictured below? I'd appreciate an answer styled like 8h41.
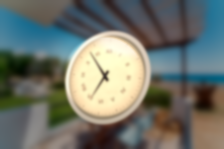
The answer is 6h53
